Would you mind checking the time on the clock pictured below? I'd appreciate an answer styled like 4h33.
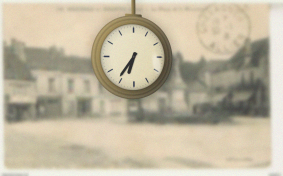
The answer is 6h36
